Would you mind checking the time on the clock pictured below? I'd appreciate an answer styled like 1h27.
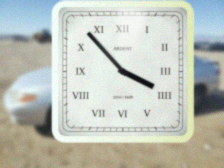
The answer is 3h53
